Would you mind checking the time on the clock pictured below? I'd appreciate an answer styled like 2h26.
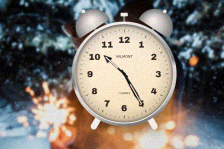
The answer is 10h25
